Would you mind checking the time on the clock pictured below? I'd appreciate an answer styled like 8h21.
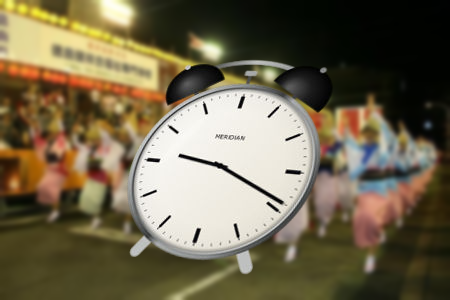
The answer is 9h19
